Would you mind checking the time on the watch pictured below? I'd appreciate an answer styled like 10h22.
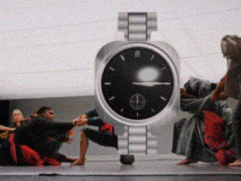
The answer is 3h15
